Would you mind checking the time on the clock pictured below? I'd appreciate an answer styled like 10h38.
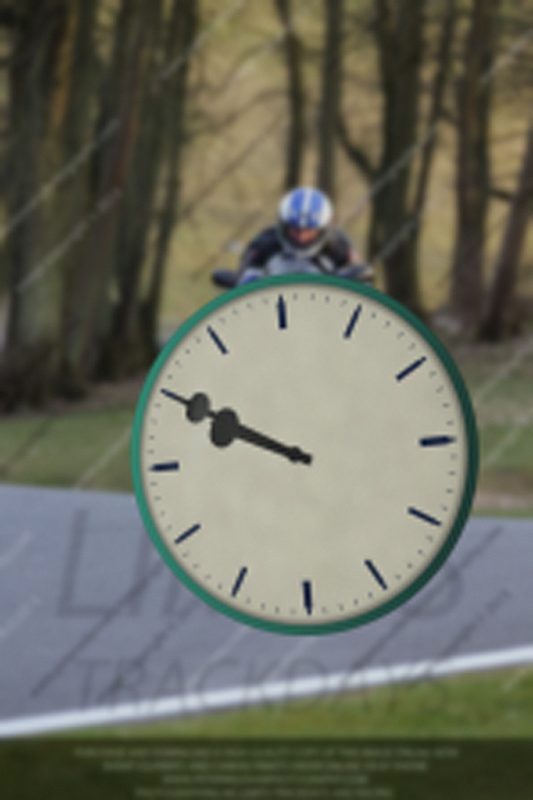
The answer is 9h50
